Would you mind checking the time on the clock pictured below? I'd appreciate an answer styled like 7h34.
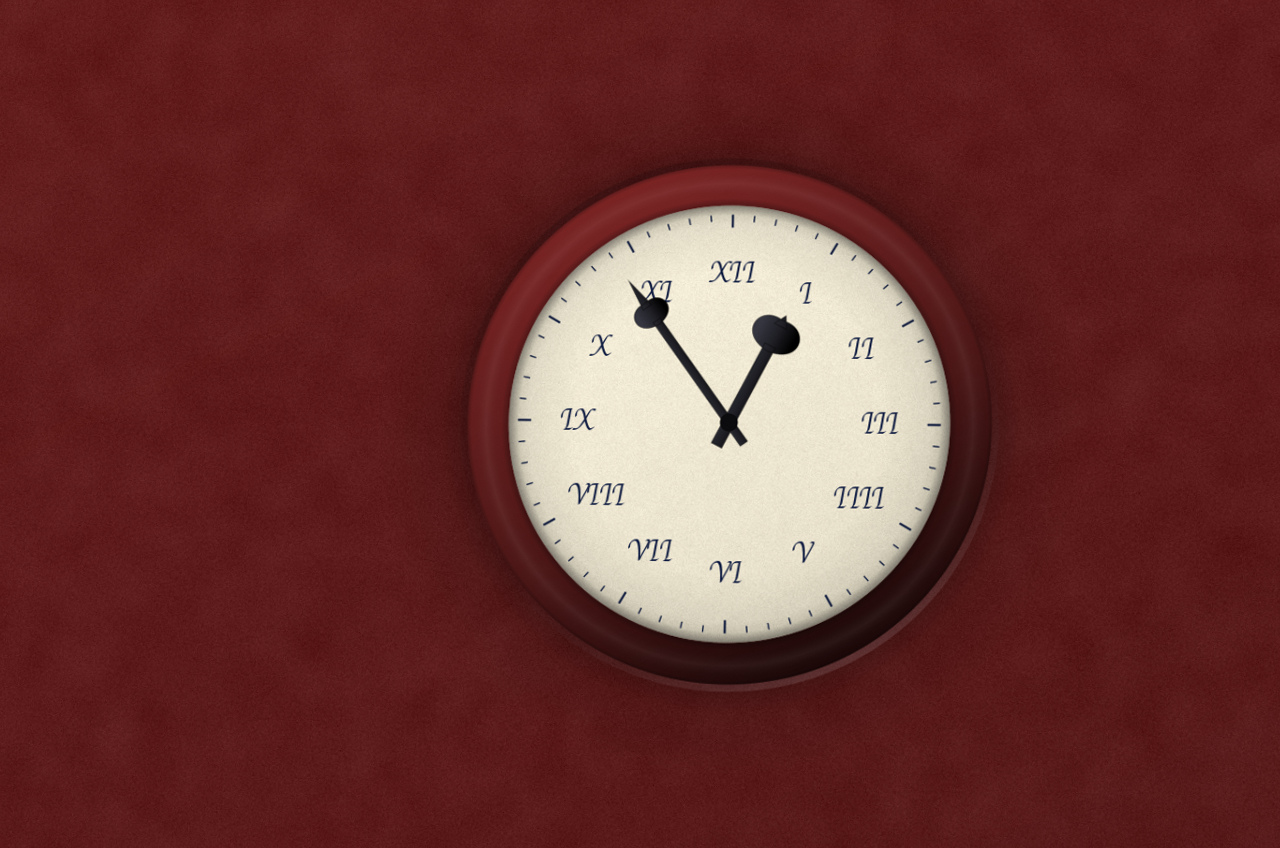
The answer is 12h54
